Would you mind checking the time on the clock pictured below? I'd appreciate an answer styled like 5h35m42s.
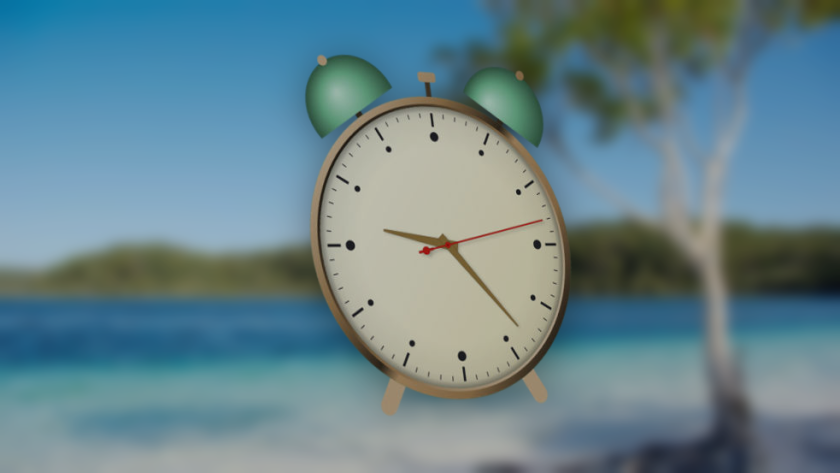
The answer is 9h23m13s
